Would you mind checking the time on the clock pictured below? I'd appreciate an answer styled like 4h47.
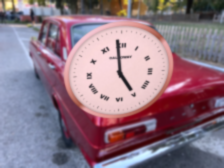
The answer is 4h59
